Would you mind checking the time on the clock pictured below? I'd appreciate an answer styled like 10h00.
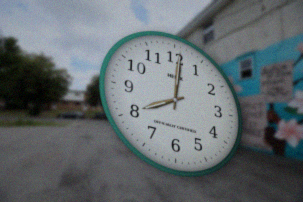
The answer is 8h01
